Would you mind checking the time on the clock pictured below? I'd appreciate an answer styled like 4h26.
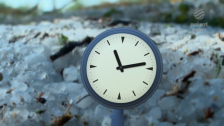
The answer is 11h13
